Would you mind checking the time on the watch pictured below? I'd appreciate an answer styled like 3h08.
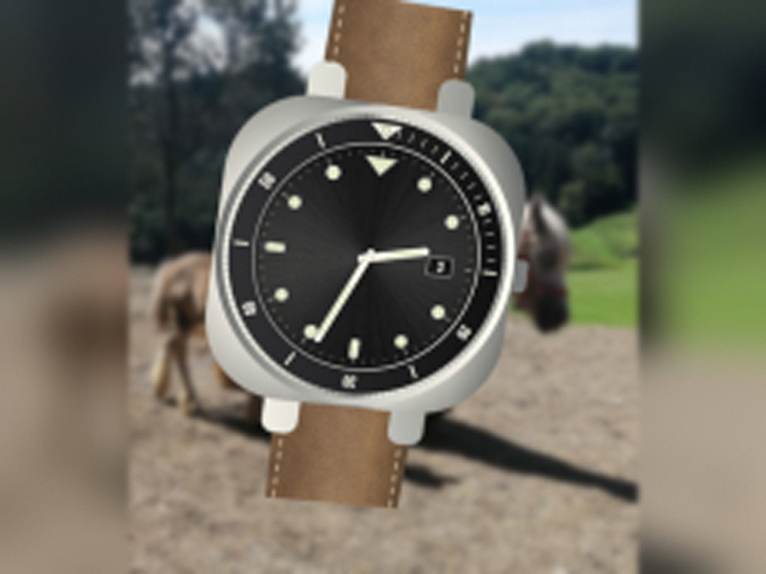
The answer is 2h34
